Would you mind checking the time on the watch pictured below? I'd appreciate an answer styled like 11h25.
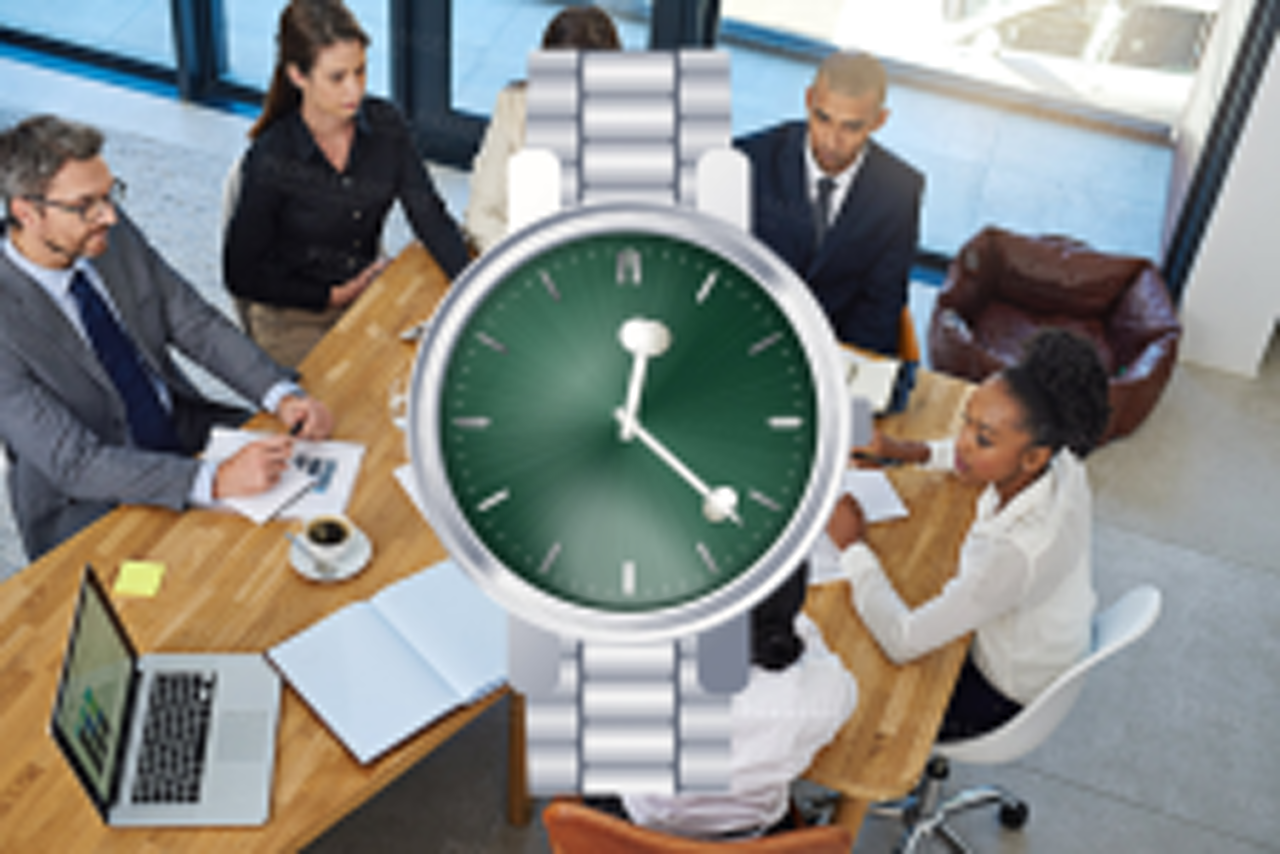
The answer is 12h22
